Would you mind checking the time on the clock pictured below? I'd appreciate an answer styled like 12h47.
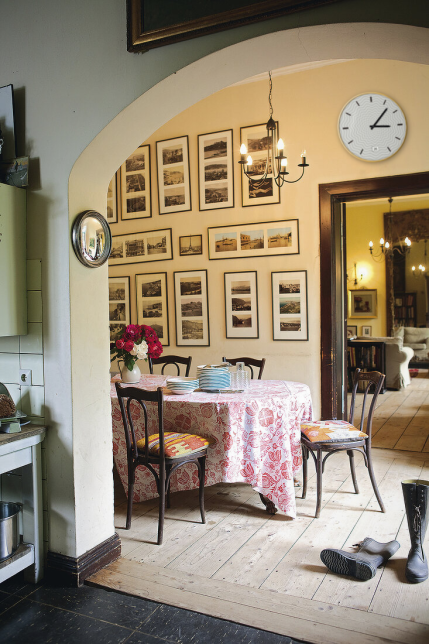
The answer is 3h07
